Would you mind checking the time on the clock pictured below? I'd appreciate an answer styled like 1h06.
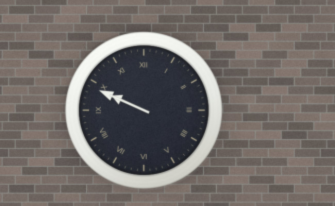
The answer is 9h49
